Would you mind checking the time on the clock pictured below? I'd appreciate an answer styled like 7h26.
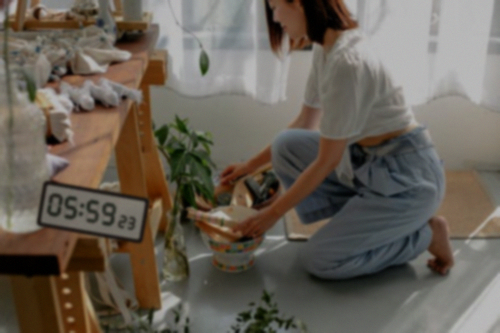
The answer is 5h59
